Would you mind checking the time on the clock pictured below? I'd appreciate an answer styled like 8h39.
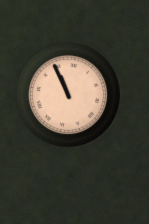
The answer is 10h54
